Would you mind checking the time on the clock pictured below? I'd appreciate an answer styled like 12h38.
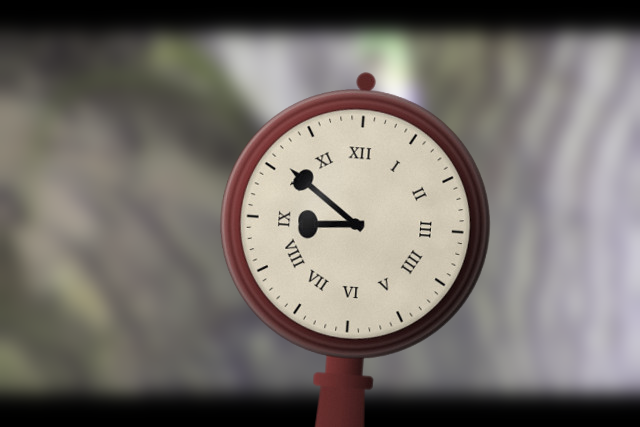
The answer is 8h51
